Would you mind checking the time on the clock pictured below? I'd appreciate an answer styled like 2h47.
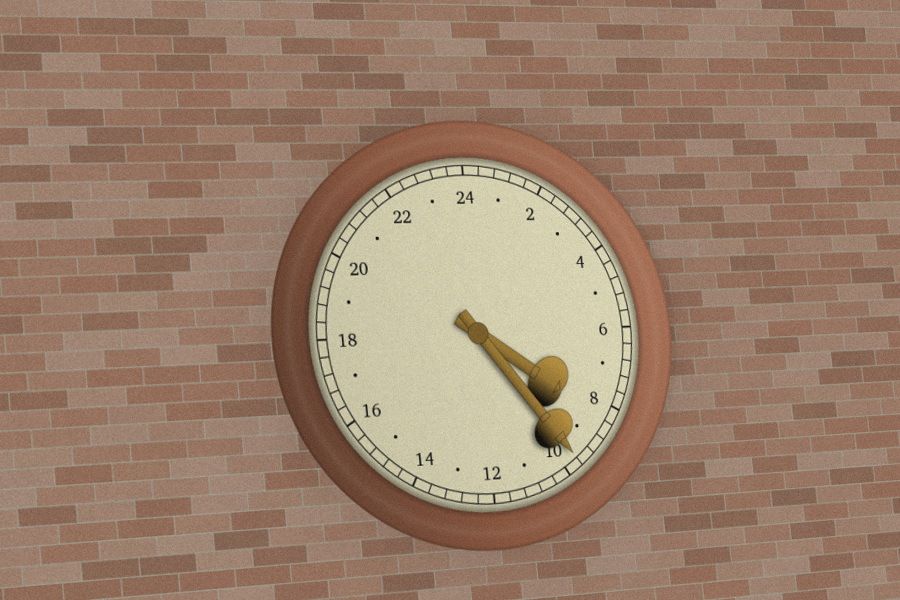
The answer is 8h24
